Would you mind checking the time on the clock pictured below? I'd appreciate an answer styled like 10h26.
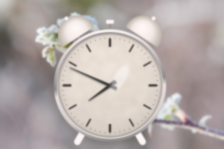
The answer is 7h49
